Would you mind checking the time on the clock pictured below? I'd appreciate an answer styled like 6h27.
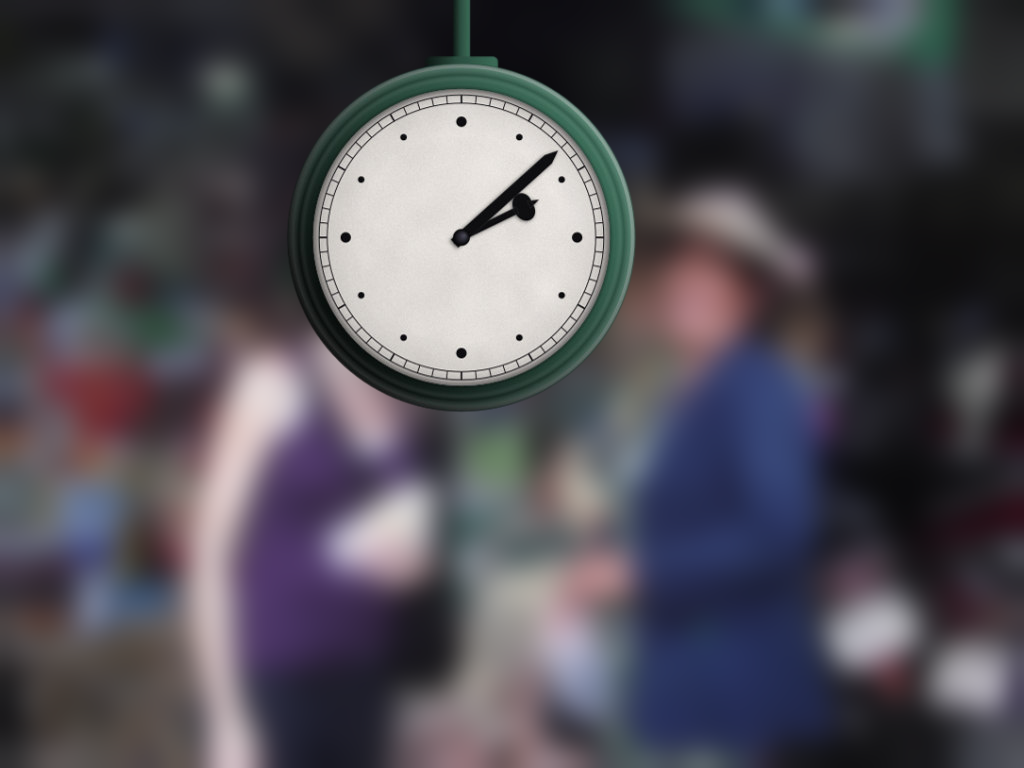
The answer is 2h08
